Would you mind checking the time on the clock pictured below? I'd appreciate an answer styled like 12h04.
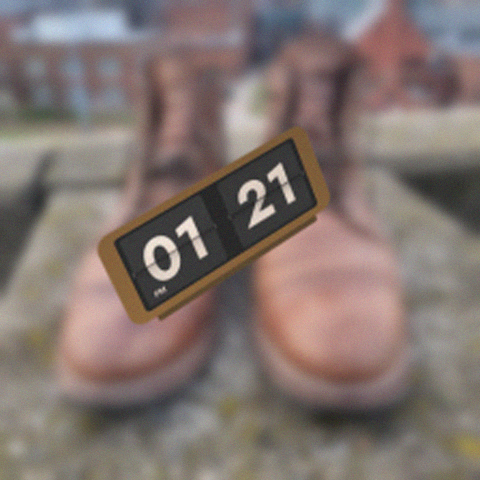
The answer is 1h21
